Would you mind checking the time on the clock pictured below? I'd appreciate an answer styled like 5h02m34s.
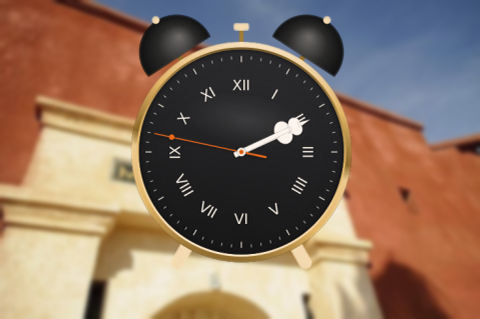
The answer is 2h10m47s
